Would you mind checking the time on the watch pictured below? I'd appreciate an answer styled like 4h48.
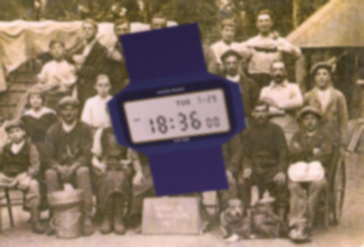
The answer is 18h36
